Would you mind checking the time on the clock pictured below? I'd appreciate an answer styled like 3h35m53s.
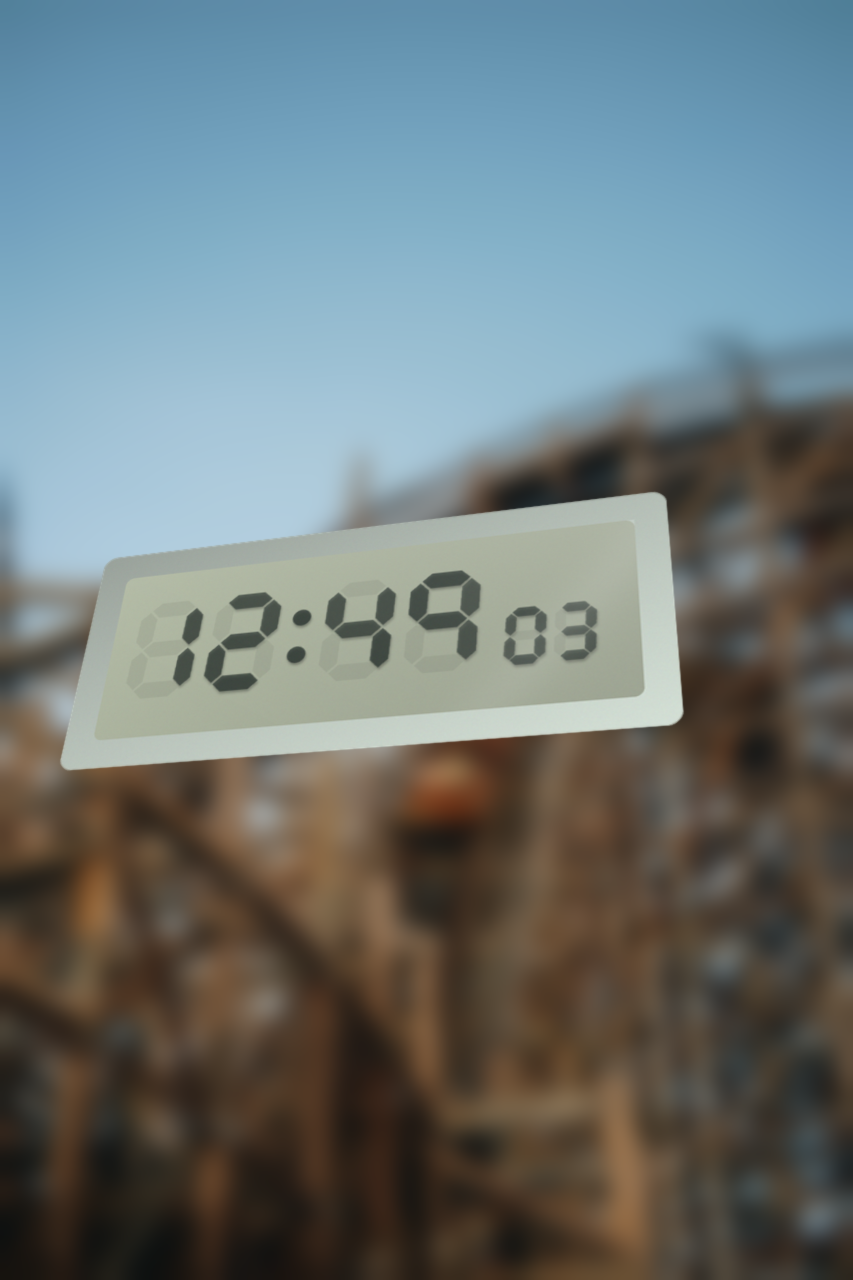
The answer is 12h49m03s
